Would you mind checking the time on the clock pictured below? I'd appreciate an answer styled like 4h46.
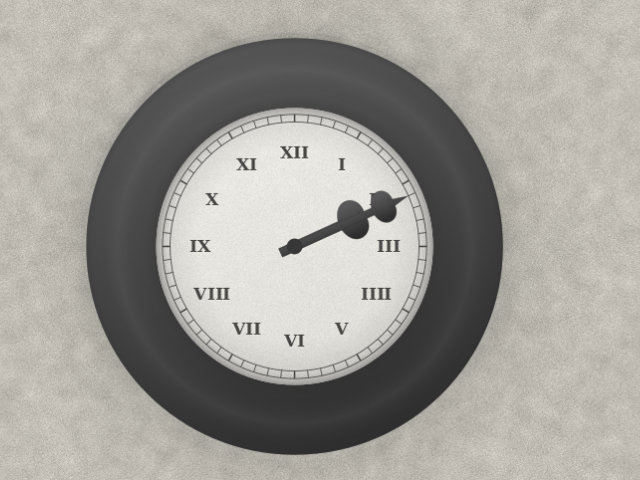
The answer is 2h11
